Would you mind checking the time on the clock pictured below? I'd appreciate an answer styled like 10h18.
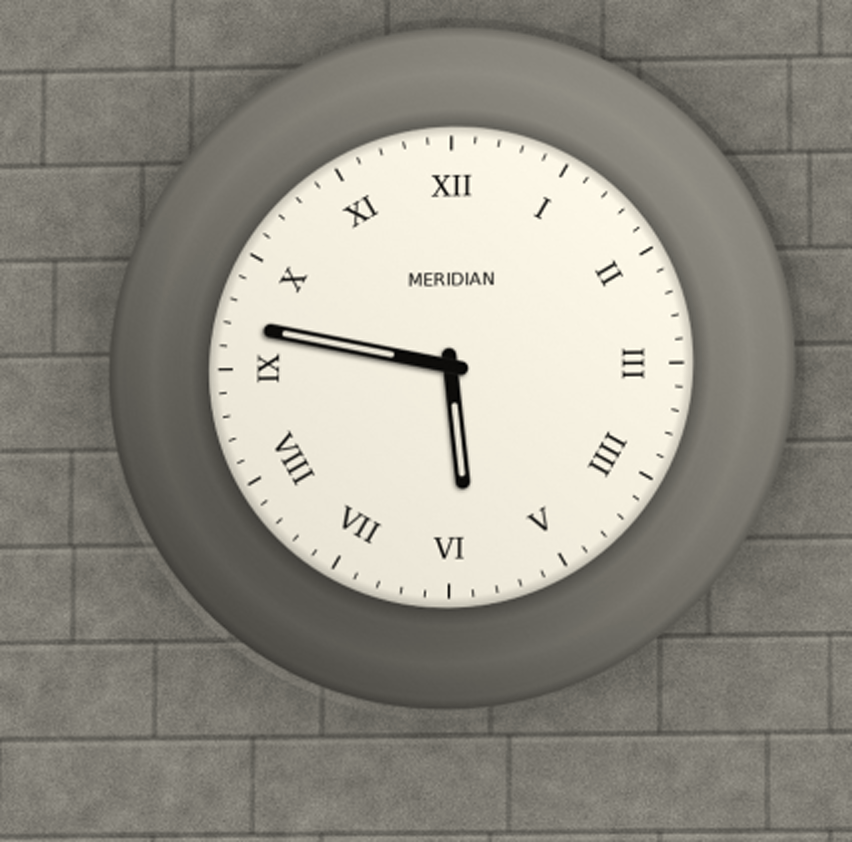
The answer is 5h47
